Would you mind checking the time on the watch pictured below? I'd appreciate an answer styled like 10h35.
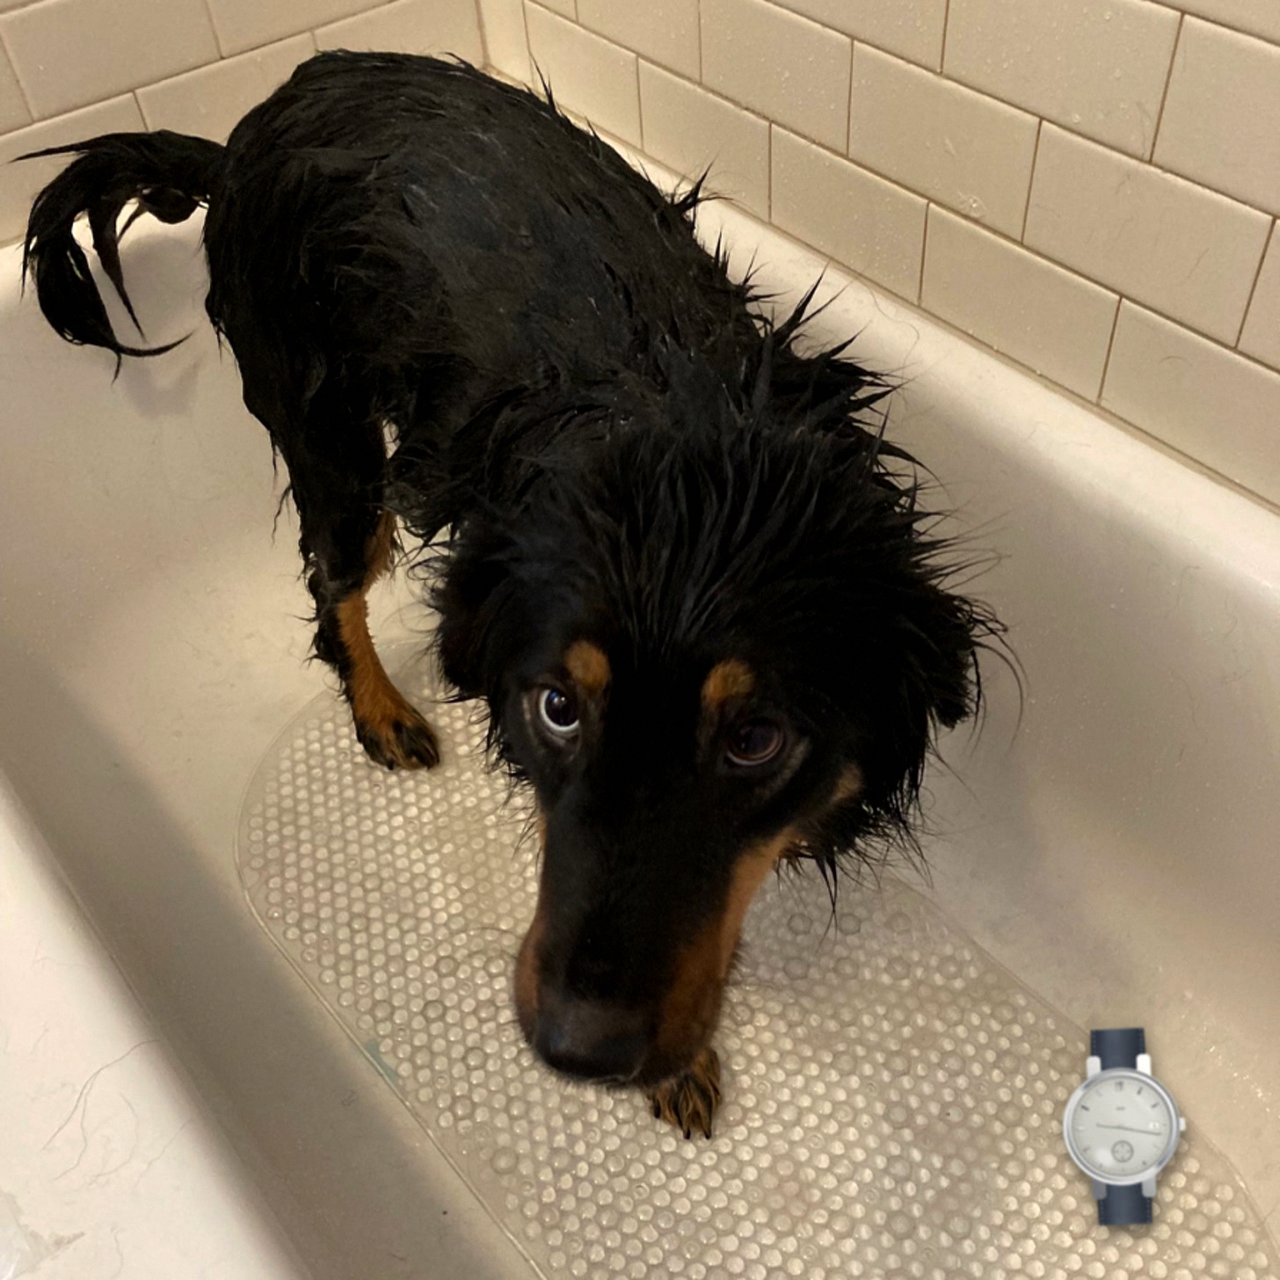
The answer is 9h17
